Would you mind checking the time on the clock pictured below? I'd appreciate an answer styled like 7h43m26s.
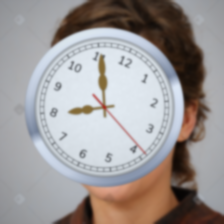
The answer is 7h55m19s
